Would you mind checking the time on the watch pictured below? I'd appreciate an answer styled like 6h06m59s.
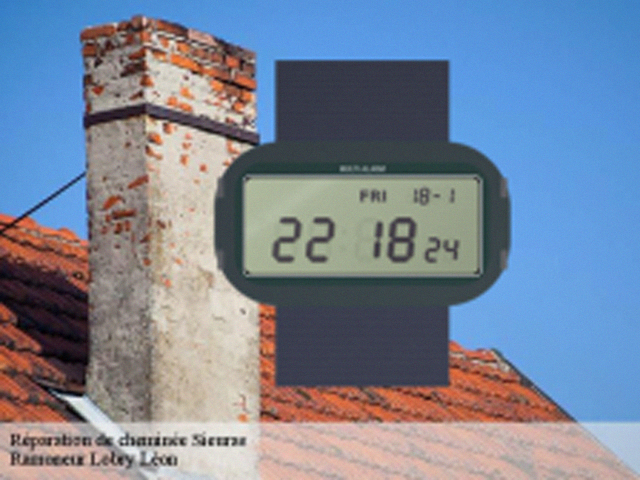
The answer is 22h18m24s
